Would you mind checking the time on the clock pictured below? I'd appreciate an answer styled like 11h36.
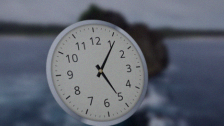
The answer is 5h06
